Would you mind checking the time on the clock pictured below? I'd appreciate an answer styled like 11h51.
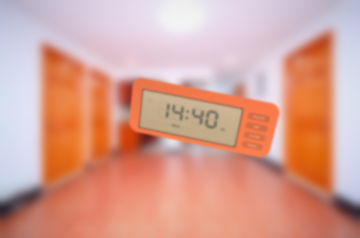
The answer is 14h40
